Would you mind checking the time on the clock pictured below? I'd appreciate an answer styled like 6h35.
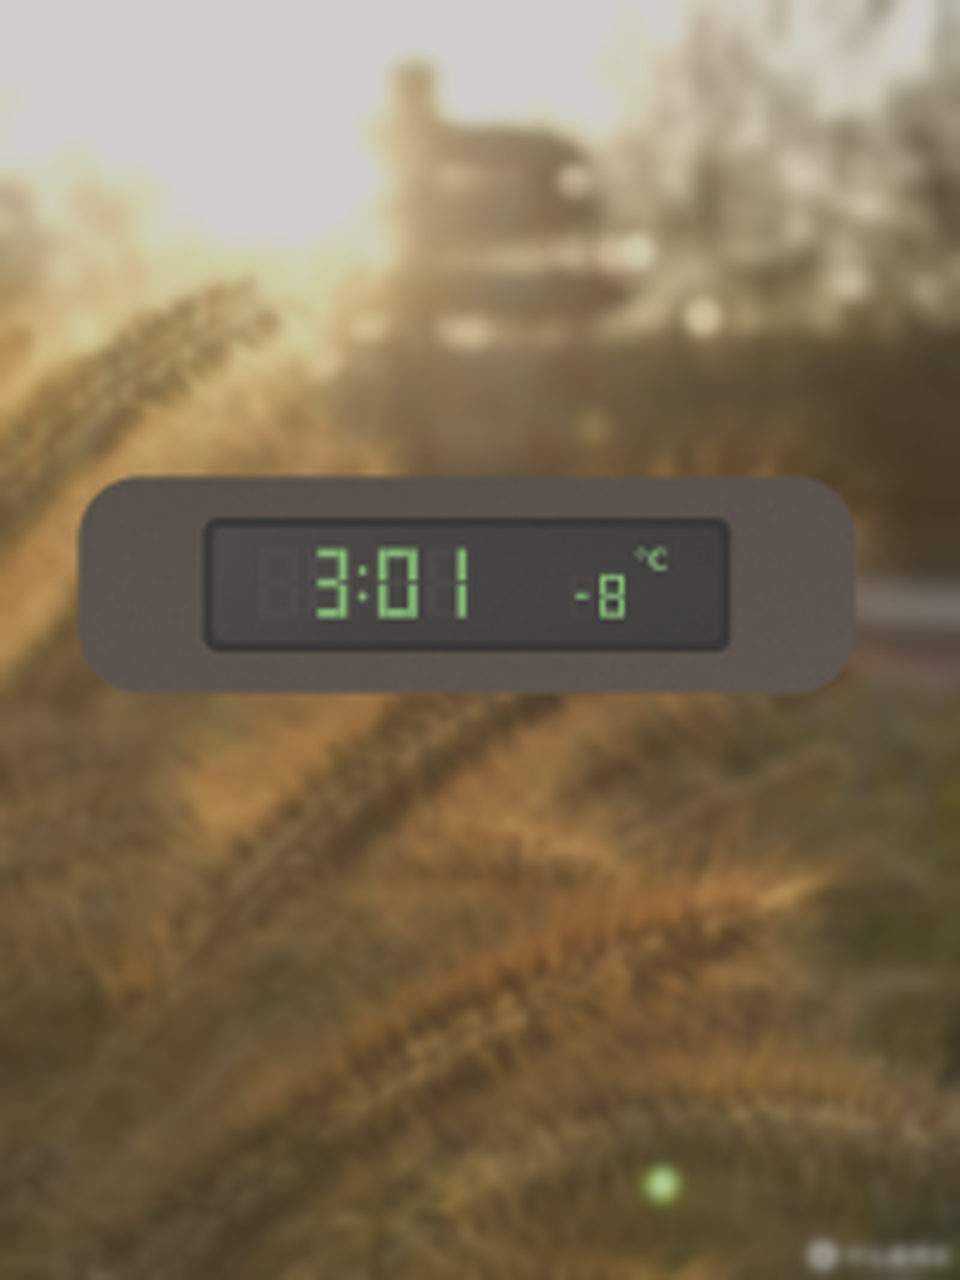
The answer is 3h01
